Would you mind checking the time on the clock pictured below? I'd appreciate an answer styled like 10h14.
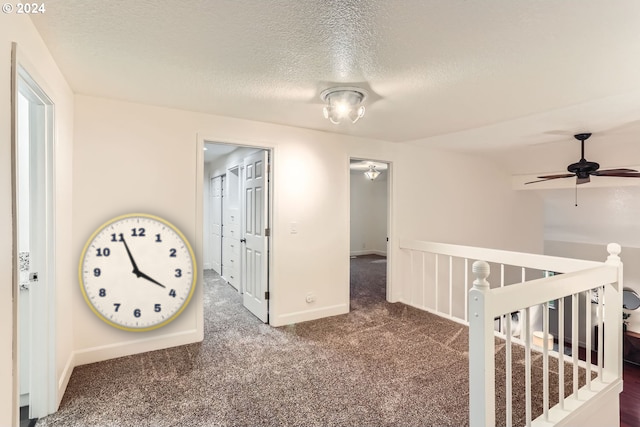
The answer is 3h56
